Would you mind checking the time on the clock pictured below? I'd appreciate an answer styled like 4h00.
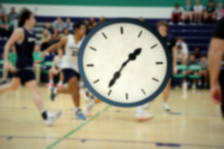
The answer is 1h36
